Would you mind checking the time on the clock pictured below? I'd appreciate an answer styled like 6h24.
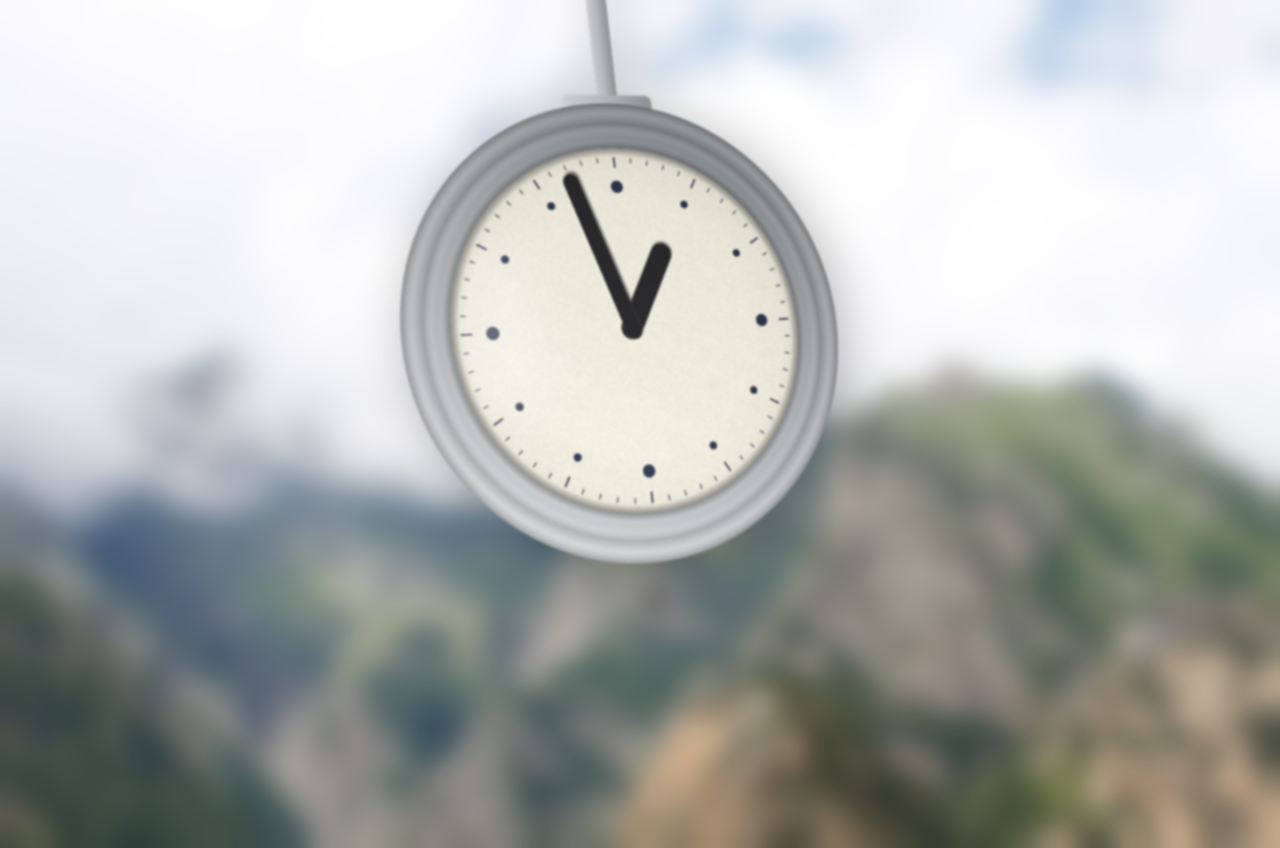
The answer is 12h57
